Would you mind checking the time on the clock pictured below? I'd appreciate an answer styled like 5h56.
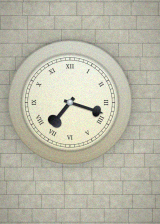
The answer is 7h18
